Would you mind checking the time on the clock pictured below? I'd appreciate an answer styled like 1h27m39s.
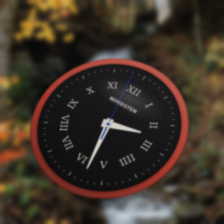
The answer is 2h27m58s
